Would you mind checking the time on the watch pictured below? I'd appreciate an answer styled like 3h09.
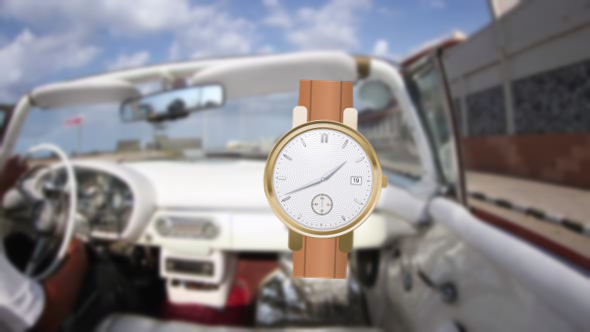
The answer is 1h41
